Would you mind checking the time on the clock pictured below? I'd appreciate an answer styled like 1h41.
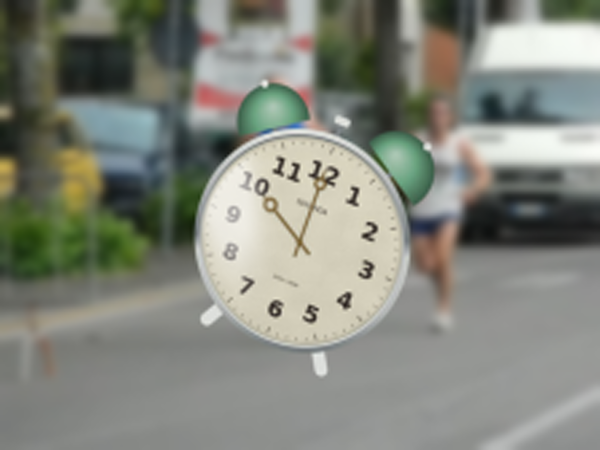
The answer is 10h00
